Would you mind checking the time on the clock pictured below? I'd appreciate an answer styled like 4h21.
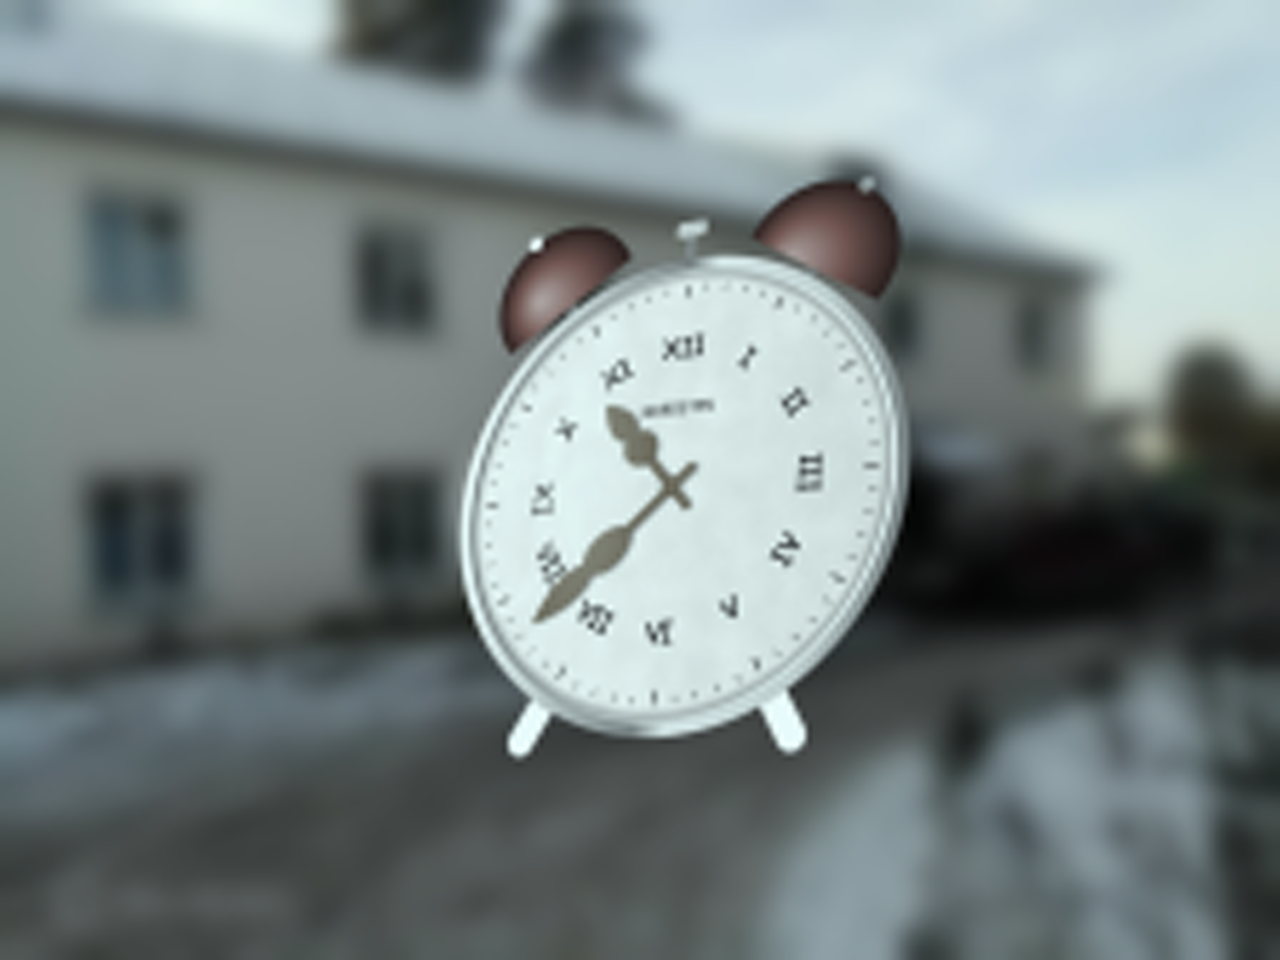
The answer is 10h38
